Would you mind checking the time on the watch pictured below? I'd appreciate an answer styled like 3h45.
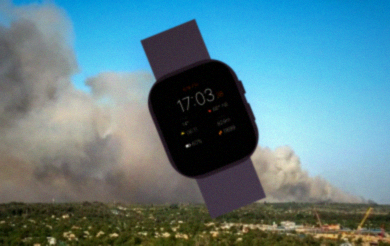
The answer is 17h03
